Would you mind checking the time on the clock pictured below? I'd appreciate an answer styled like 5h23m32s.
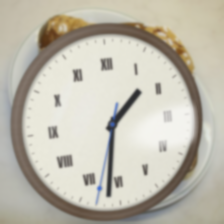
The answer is 1h31m33s
